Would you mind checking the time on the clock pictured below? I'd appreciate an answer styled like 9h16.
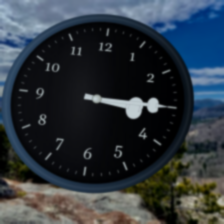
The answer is 3h15
